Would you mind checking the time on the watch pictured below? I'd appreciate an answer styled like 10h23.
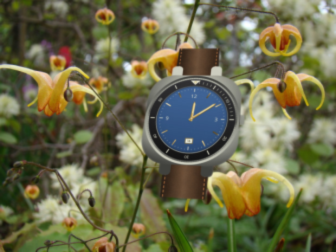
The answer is 12h09
